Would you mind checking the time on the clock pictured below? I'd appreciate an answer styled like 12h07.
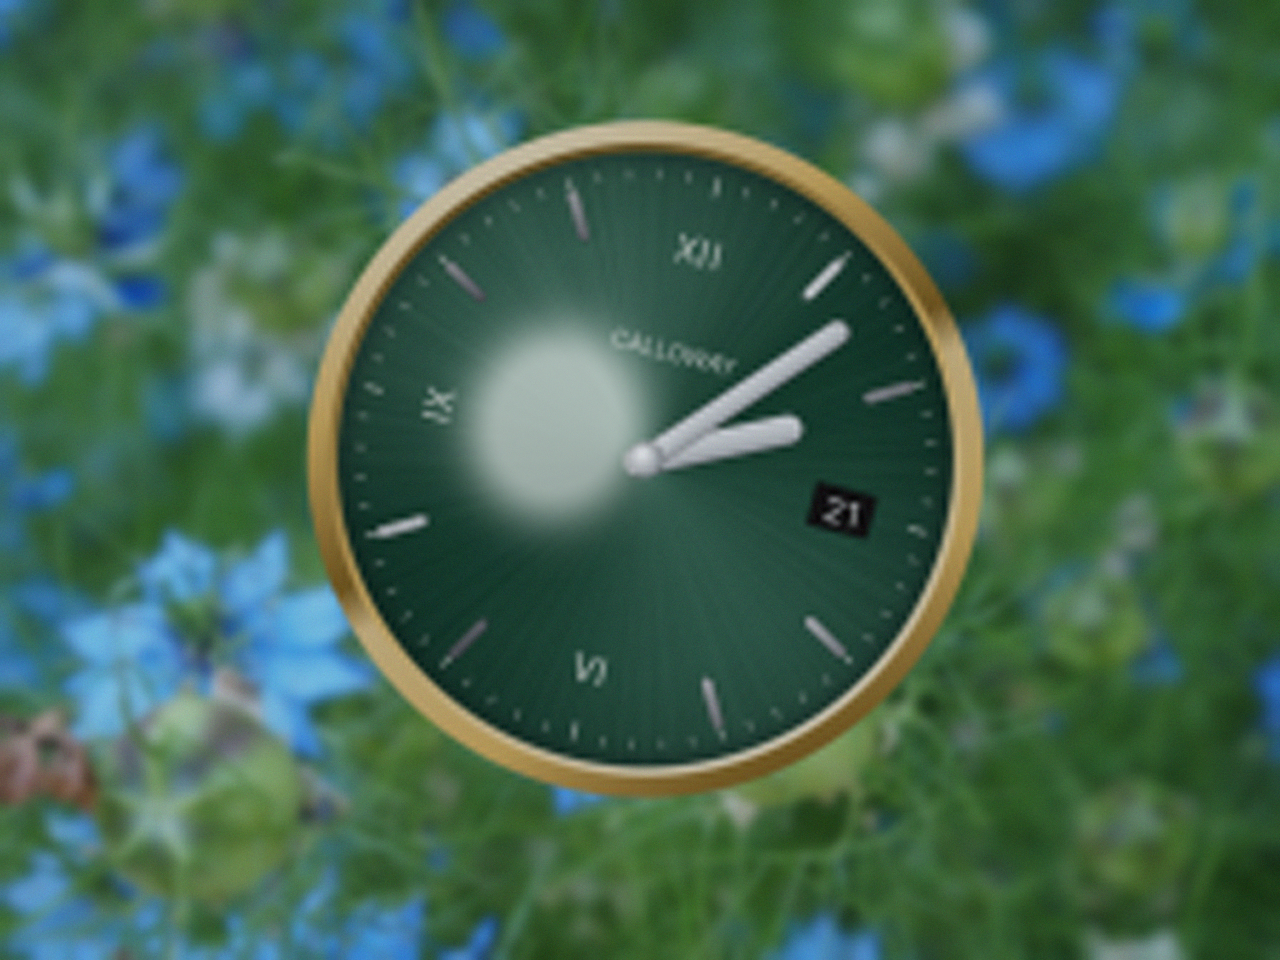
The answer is 2h07
